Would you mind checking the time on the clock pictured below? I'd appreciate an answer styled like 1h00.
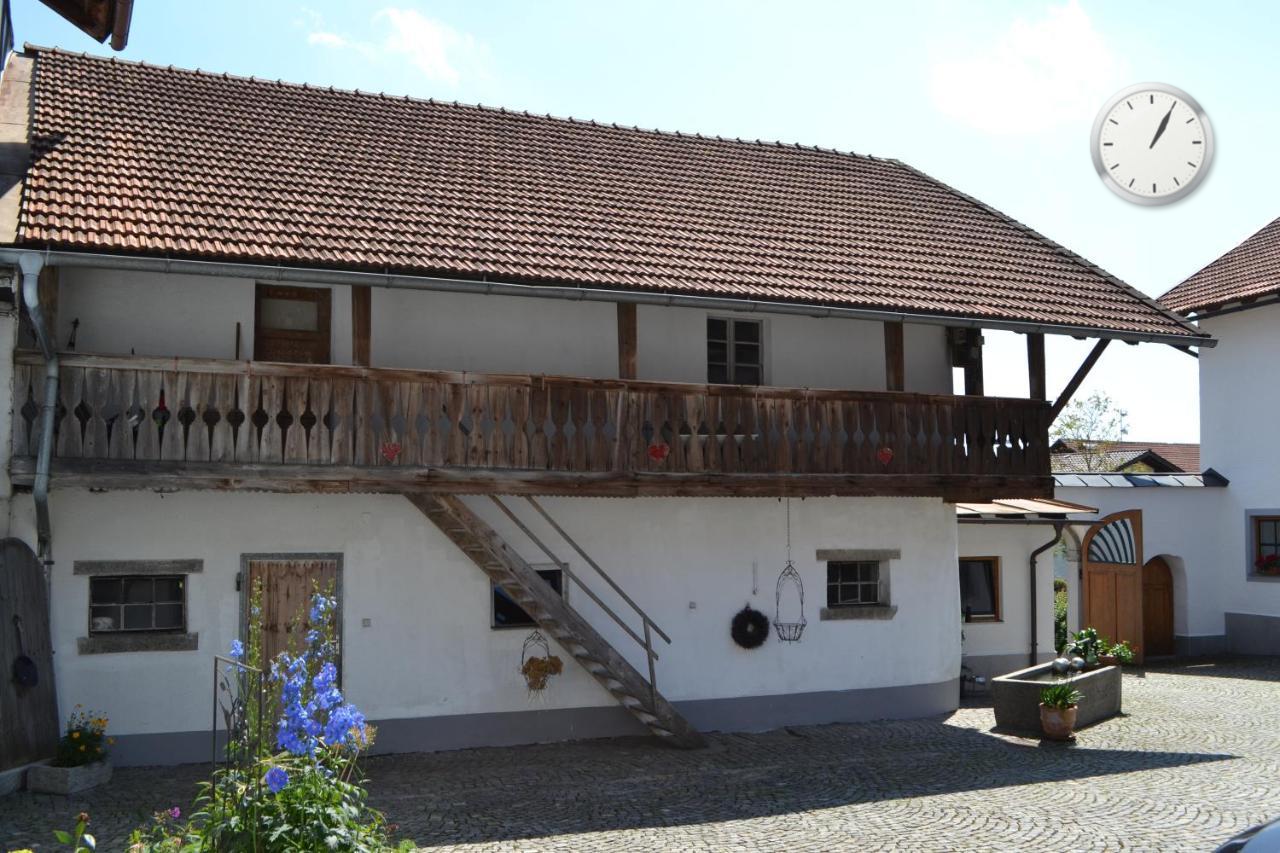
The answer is 1h05
